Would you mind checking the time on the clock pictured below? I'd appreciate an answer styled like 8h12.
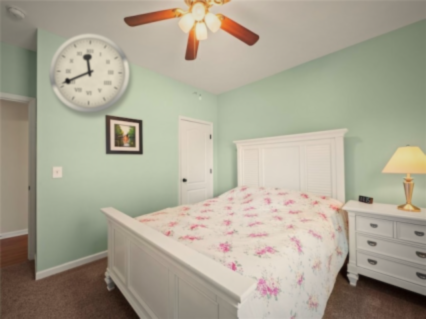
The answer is 11h41
